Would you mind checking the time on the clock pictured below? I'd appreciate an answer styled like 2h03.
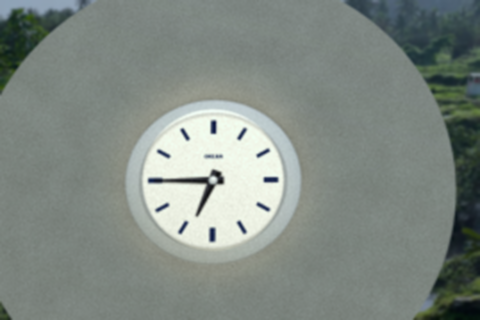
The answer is 6h45
